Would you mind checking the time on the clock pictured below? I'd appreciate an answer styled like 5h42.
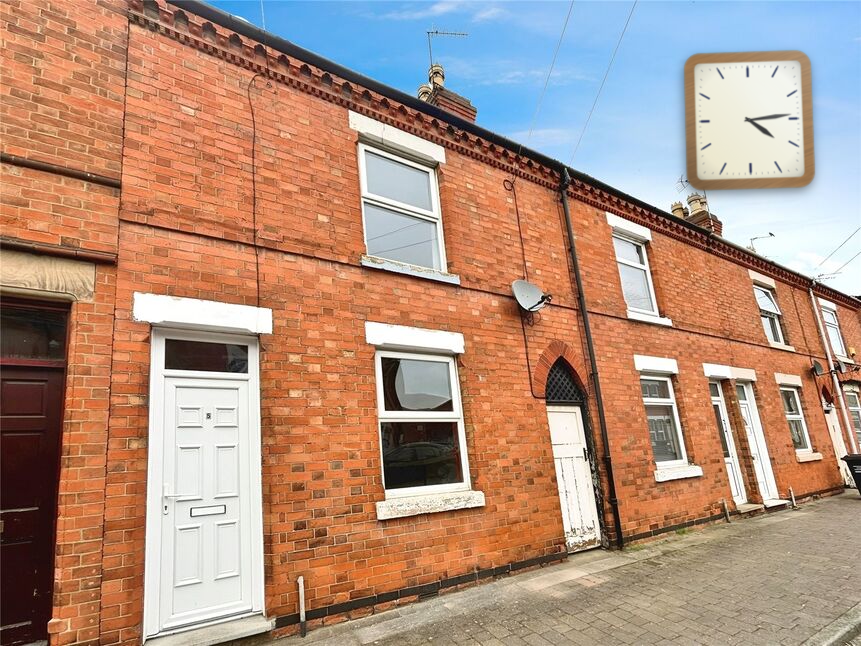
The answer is 4h14
